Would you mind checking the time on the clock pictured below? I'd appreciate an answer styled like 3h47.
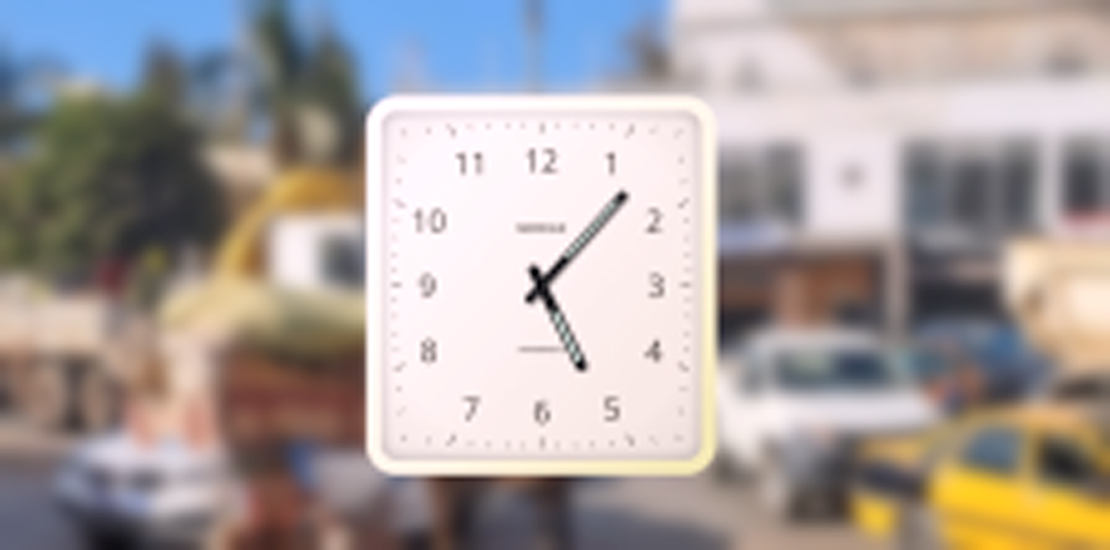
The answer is 5h07
